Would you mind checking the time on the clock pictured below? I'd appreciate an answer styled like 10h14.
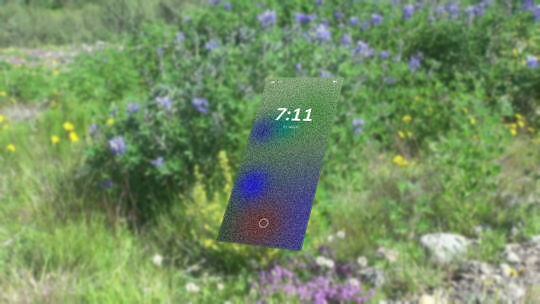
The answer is 7h11
